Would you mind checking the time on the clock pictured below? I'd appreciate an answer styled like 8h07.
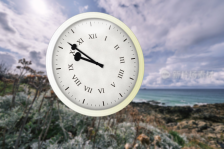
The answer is 9h52
